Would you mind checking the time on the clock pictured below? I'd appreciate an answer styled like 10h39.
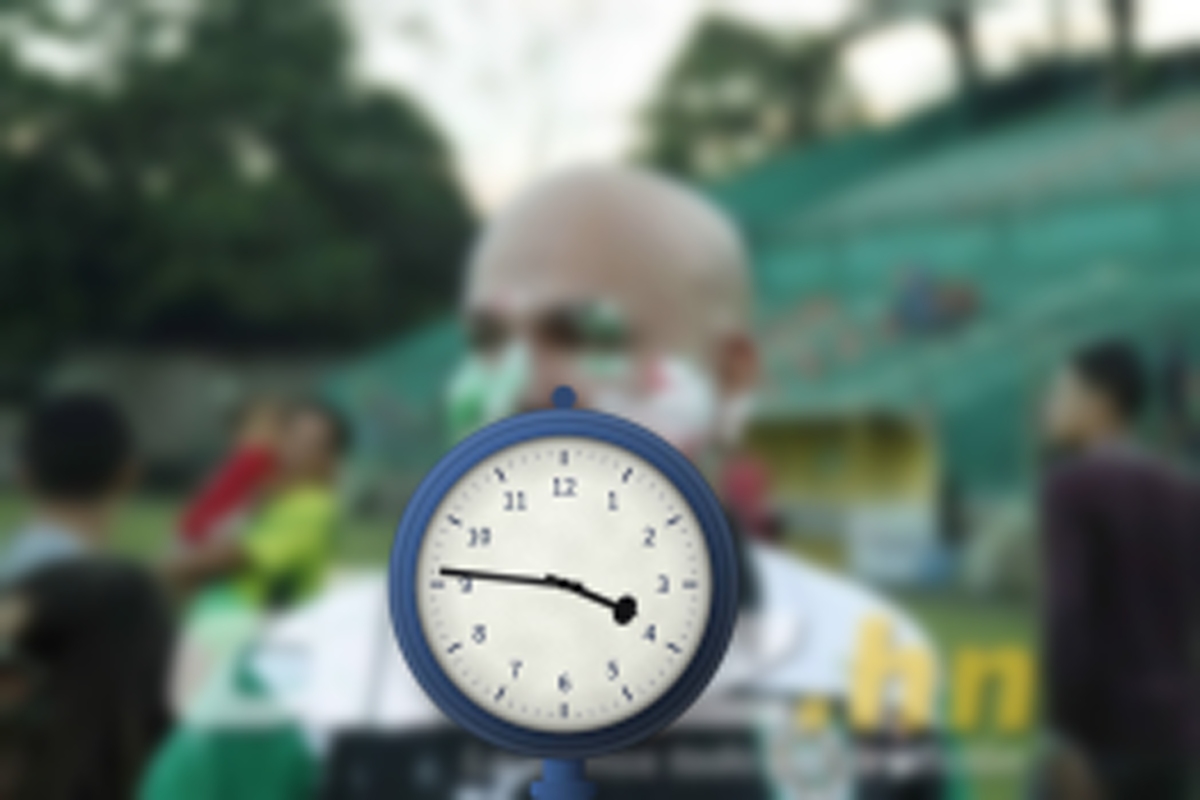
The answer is 3h46
